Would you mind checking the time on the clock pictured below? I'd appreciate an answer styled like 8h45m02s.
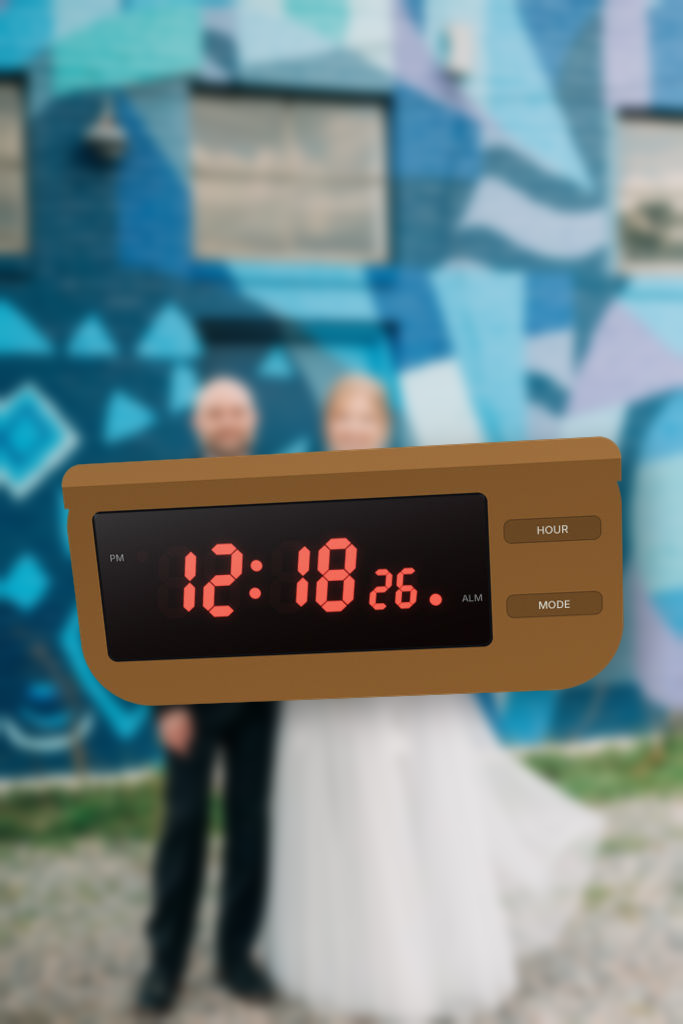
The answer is 12h18m26s
